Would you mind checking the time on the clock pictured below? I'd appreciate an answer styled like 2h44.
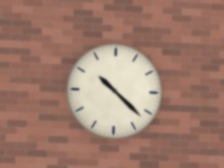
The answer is 10h22
